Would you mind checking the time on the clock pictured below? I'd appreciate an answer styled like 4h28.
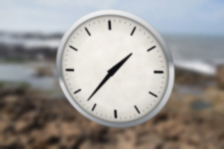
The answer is 1h37
